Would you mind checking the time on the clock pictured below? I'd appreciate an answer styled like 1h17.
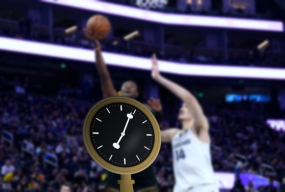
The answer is 7h04
